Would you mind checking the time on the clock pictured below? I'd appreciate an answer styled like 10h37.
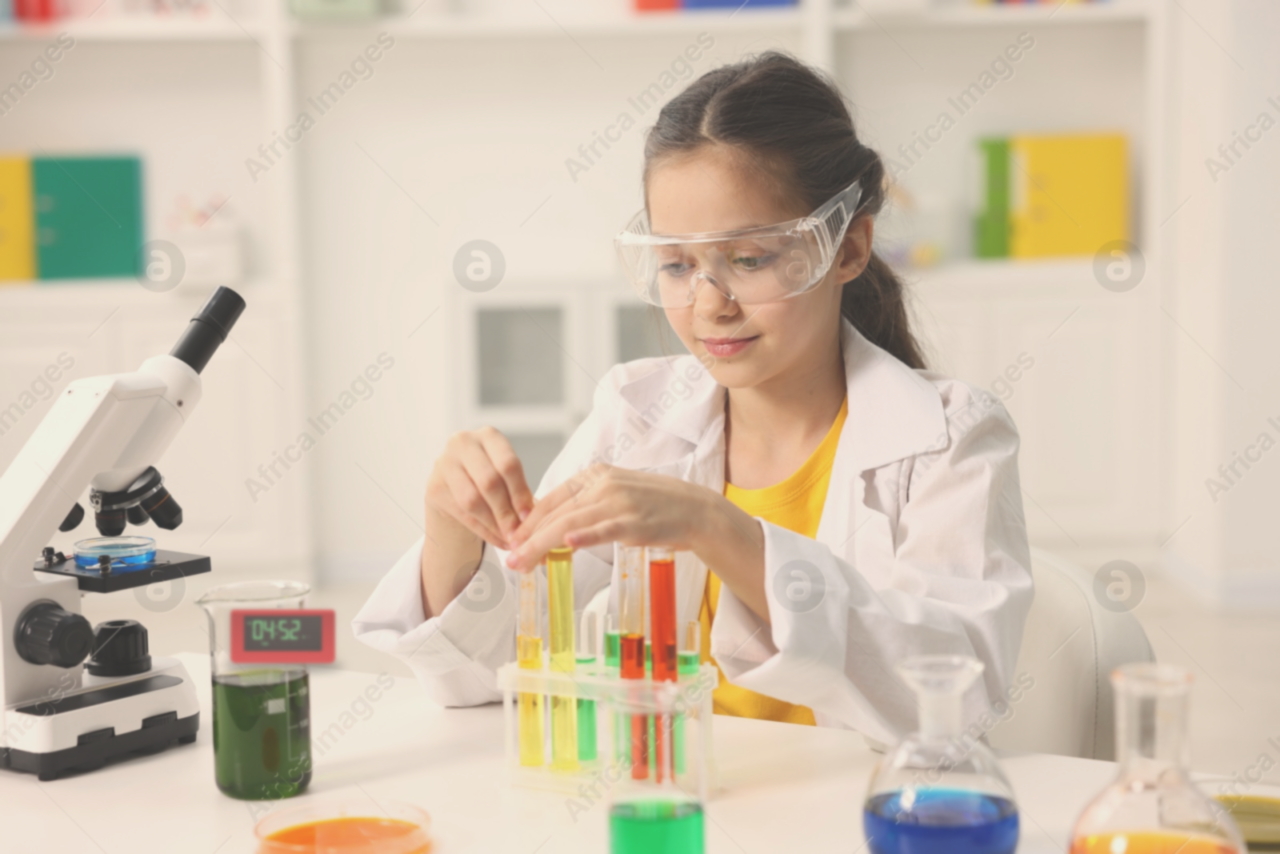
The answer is 4h52
